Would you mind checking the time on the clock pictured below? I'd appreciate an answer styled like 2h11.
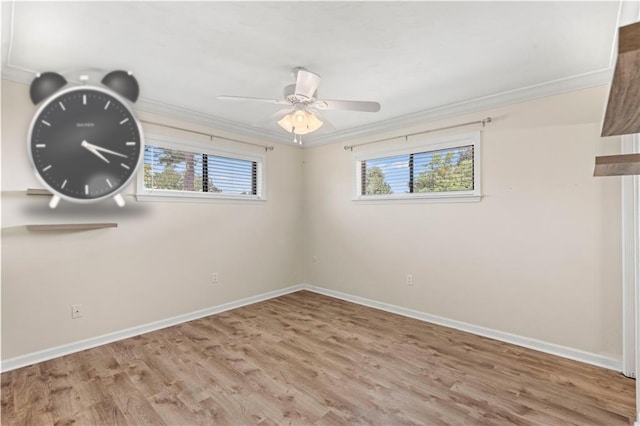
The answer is 4h18
